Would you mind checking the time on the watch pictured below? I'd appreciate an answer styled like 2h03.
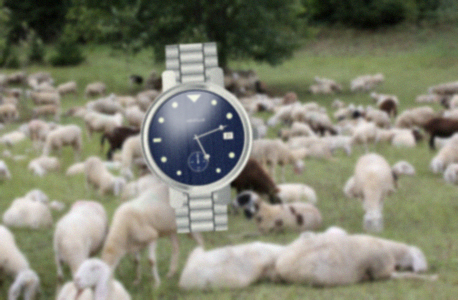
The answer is 5h12
